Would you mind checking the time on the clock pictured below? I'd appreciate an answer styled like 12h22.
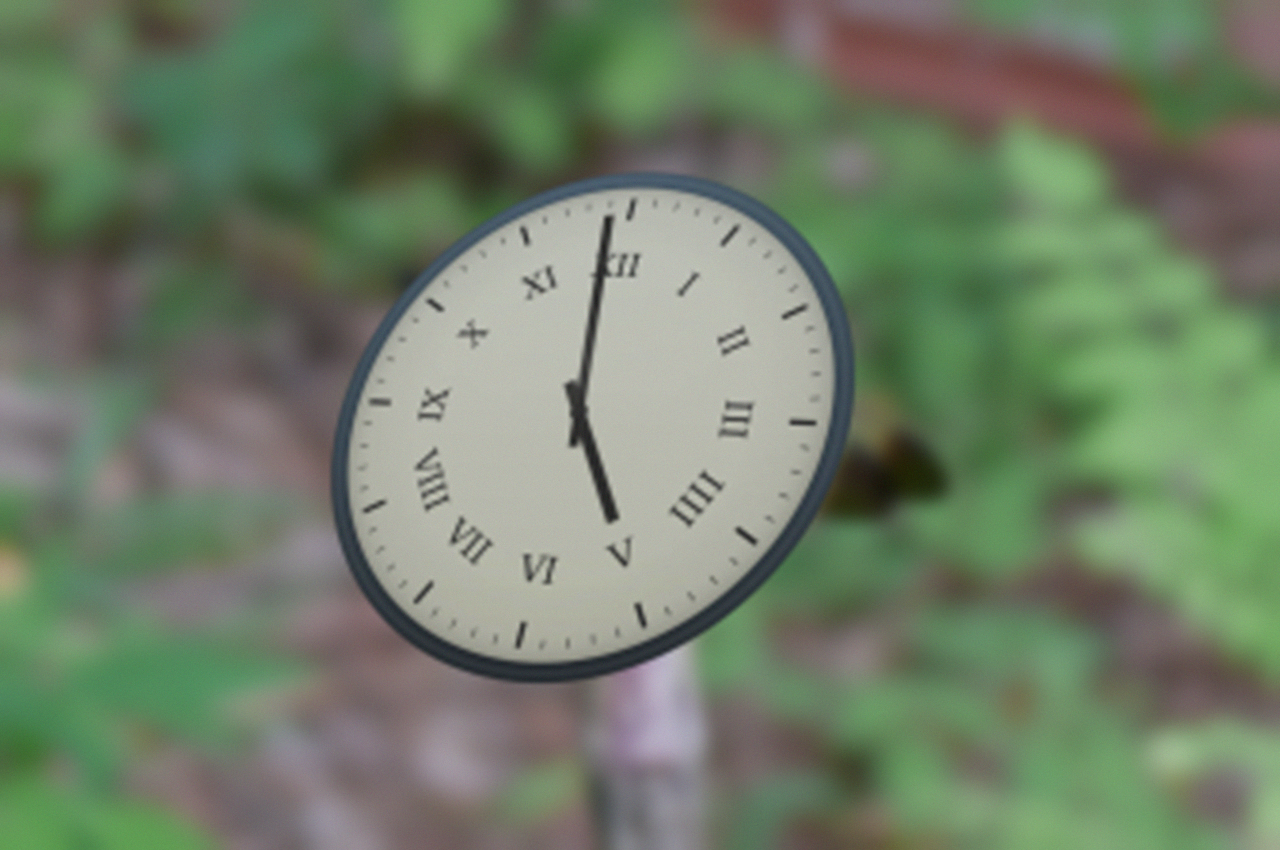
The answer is 4h59
